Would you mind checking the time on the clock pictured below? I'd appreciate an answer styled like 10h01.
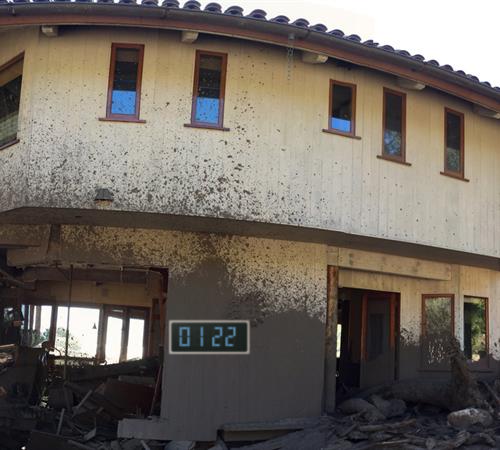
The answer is 1h22
